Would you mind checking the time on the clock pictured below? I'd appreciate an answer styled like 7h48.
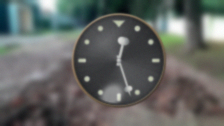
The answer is 12h27
